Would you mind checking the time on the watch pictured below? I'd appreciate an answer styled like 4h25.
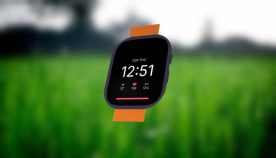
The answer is 12h51
